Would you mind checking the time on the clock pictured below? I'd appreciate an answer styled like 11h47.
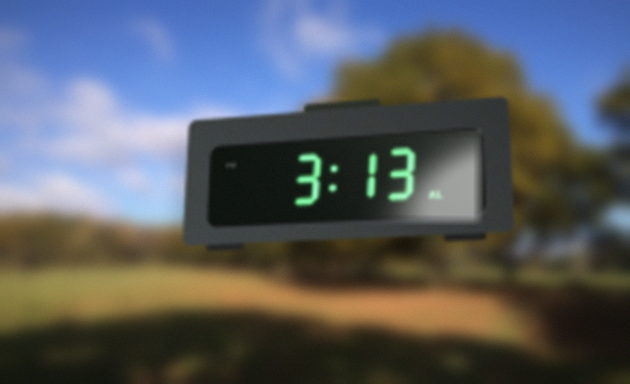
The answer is 3h13
